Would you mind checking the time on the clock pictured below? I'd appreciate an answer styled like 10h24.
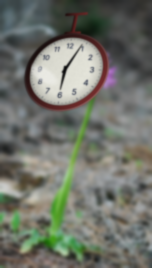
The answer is 6h04
